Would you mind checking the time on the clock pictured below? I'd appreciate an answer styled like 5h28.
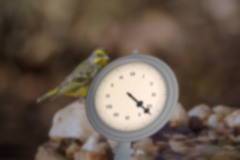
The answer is 4h22
